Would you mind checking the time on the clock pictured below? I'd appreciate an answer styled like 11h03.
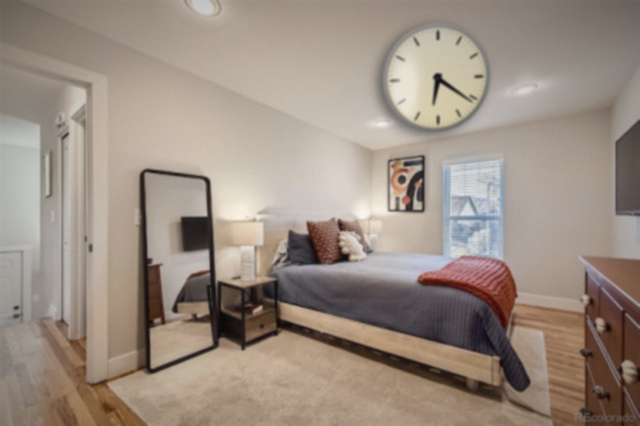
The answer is 6h21
